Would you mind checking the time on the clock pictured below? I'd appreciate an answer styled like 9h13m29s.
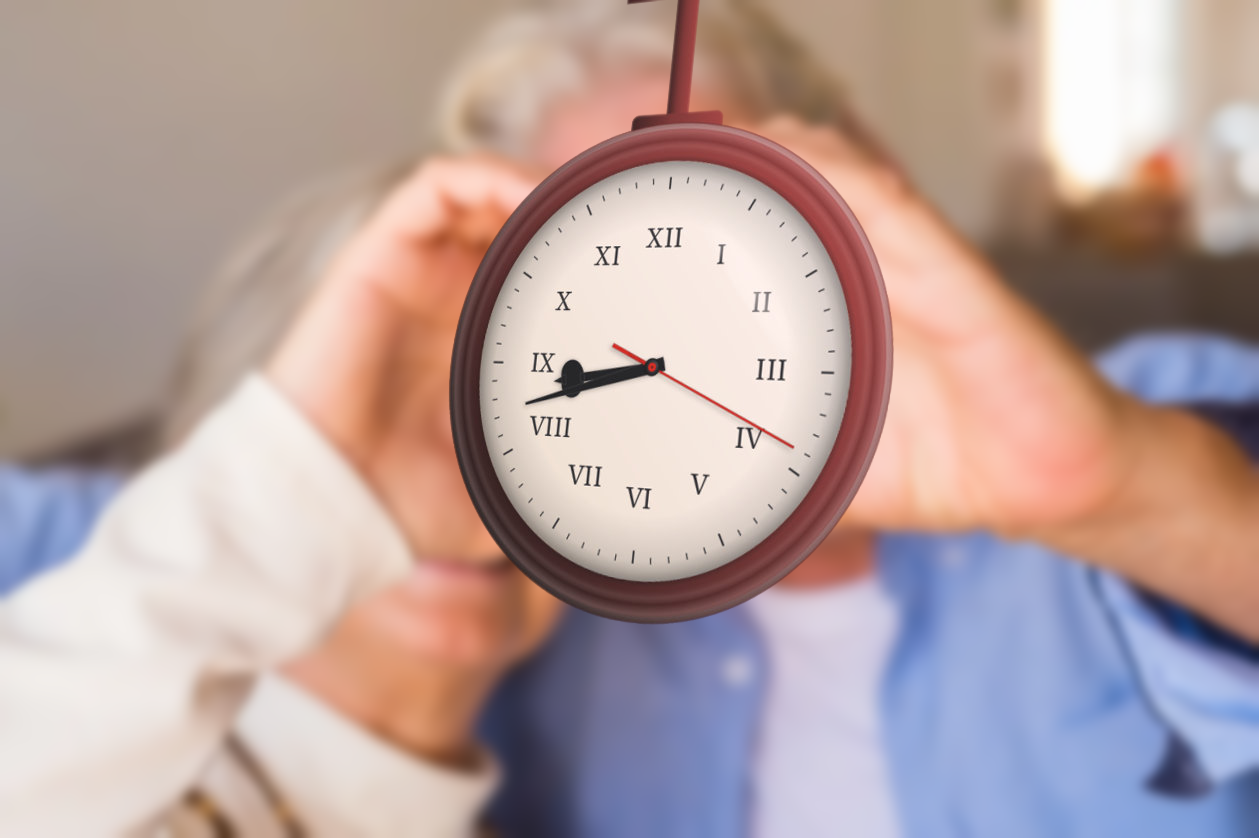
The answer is 8h42m19s
